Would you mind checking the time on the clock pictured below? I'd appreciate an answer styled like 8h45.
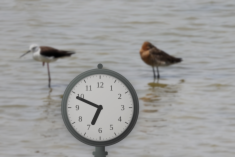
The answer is 6h49
